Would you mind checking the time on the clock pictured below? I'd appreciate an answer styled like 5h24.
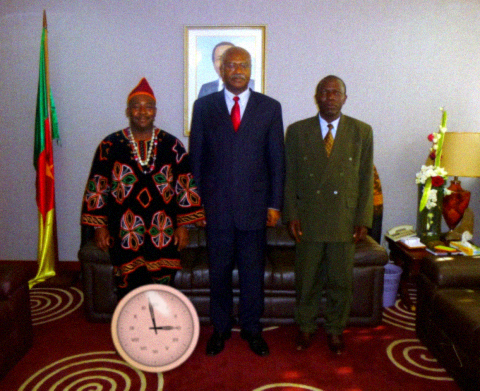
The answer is 2h58
